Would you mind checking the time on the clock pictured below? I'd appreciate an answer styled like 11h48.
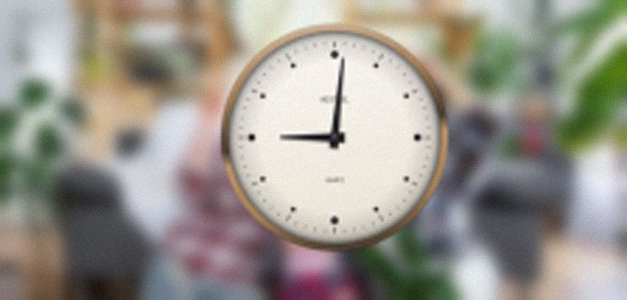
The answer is 9h01
